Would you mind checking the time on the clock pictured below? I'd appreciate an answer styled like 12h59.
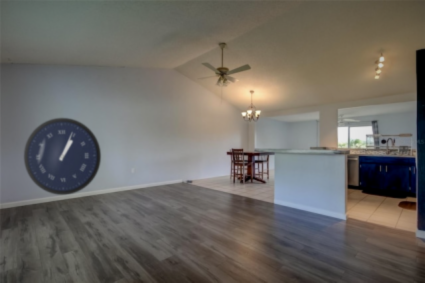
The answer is 1h04
